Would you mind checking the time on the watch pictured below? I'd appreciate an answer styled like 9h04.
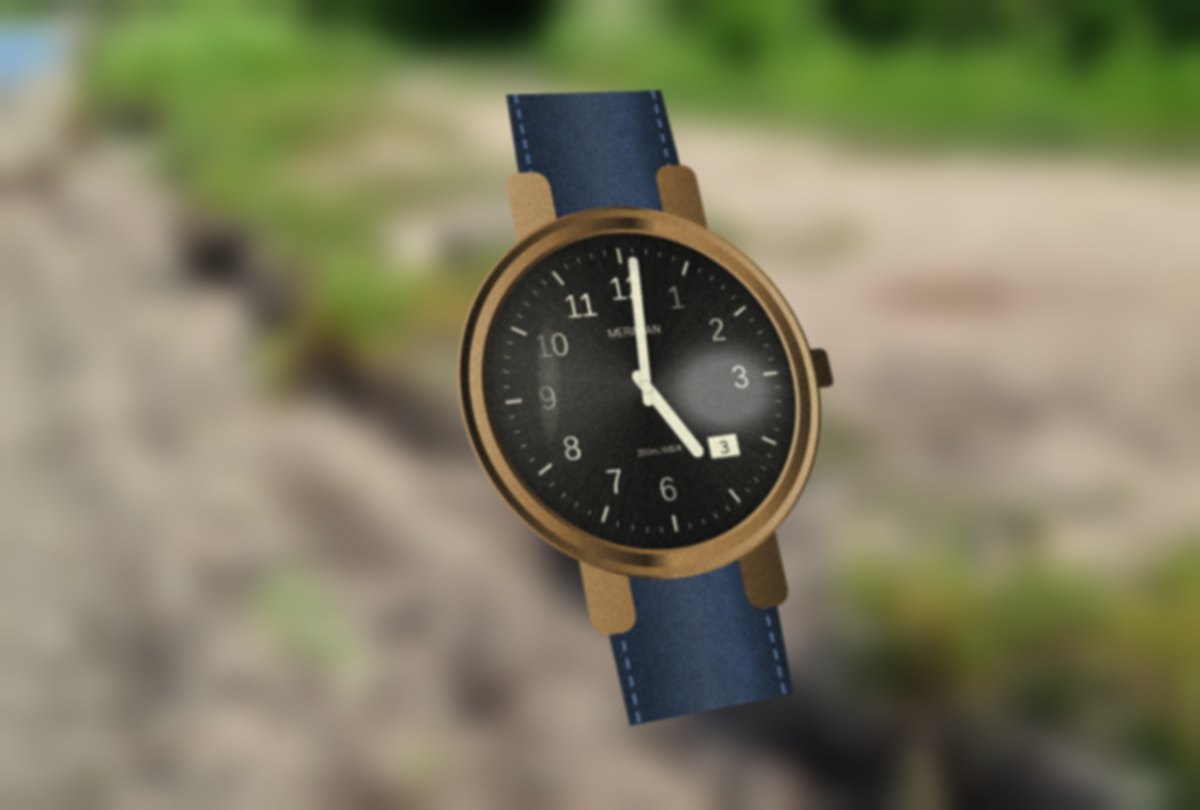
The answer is 5h01
